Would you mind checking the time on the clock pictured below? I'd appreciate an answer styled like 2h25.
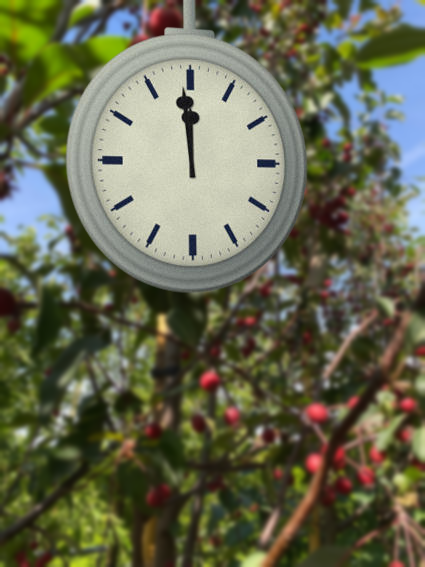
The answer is 11h59
